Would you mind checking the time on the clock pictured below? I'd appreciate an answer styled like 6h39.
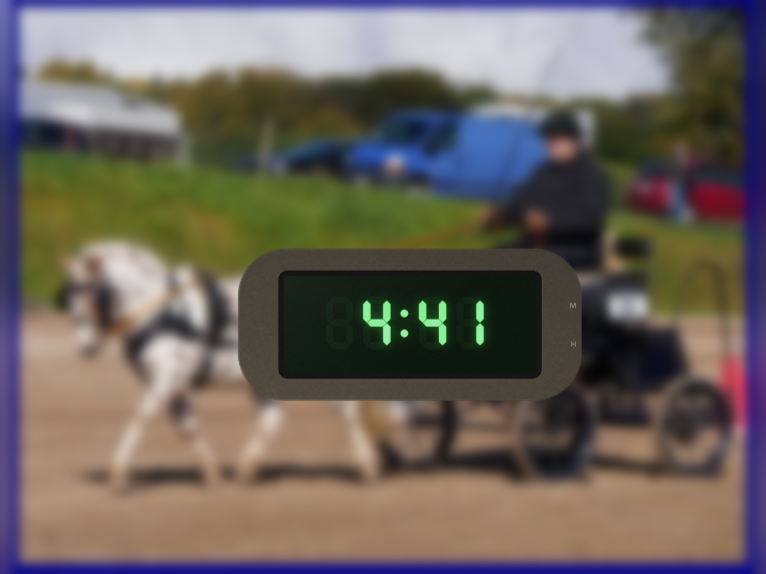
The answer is 4h41
